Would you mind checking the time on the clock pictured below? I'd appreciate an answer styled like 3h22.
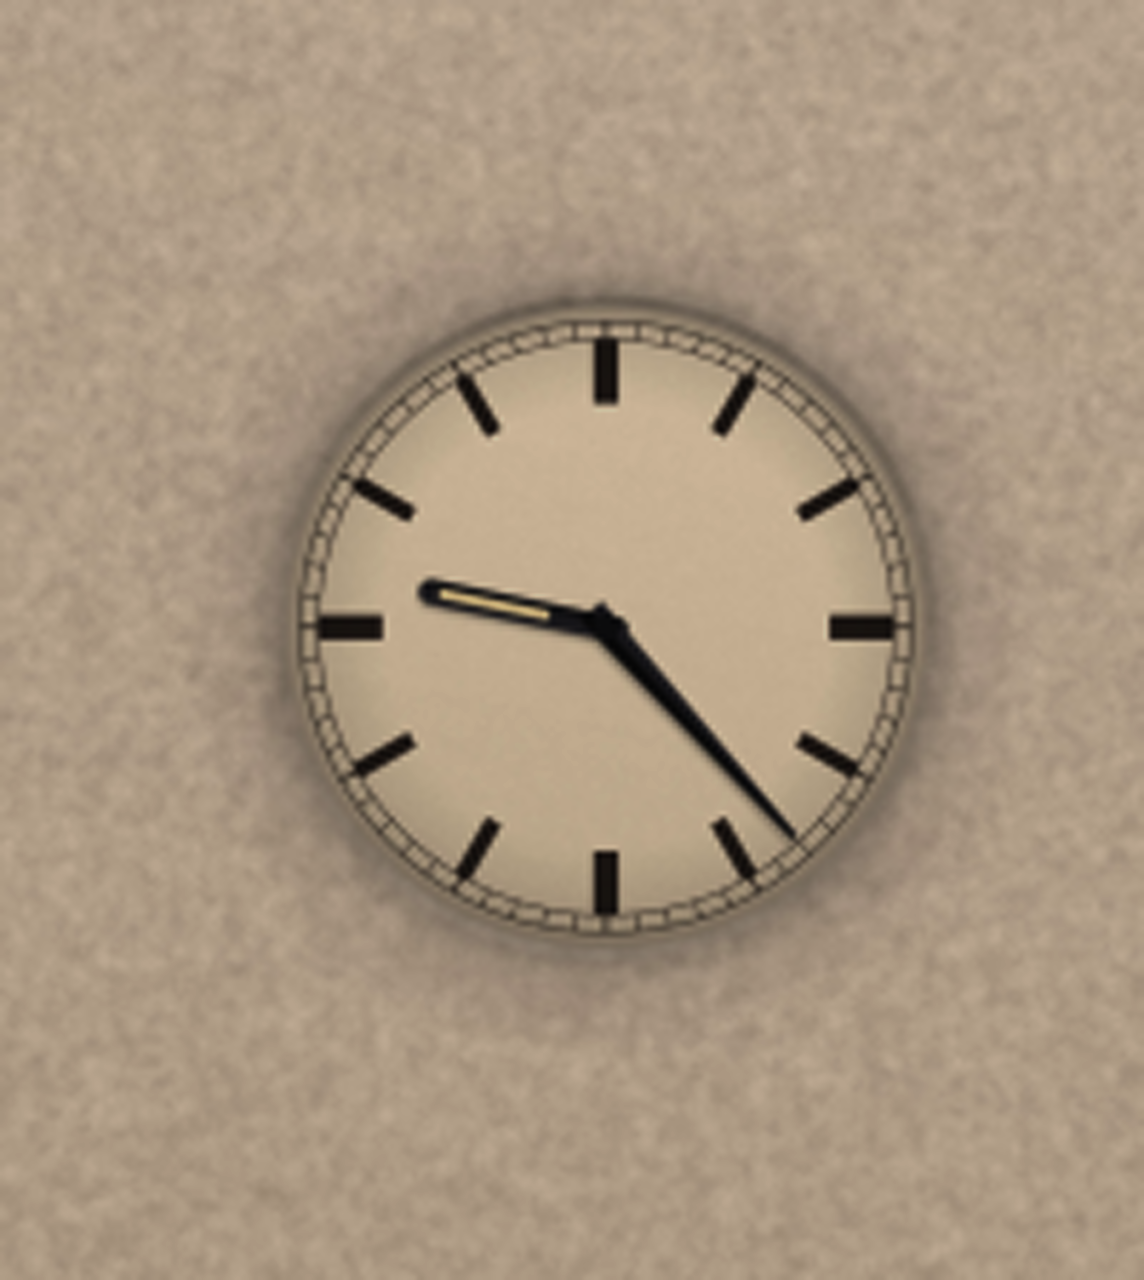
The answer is 9h23
